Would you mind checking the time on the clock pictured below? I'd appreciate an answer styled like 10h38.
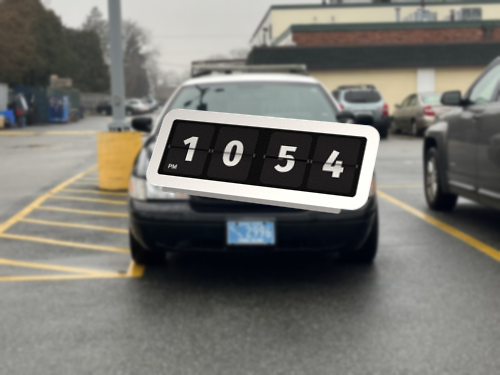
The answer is 10h54
